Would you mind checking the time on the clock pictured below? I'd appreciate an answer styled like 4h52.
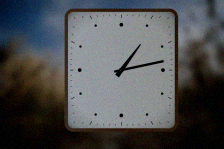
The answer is 1h13
